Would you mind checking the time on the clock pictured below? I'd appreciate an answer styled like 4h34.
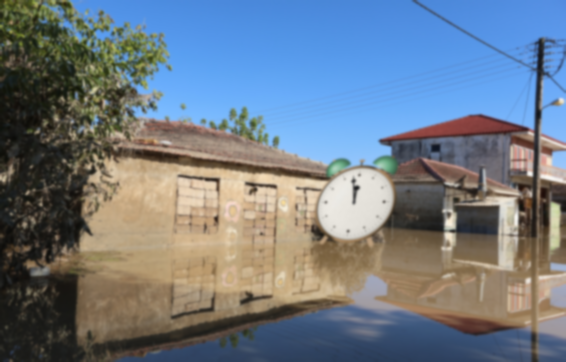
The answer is 11h58
